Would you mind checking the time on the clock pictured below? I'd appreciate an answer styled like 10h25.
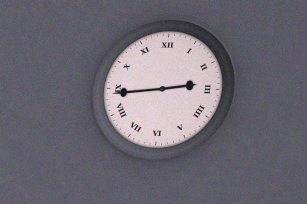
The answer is 2h44
